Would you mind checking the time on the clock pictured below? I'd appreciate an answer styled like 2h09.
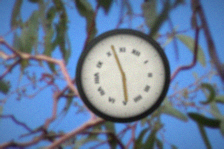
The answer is 4h52
